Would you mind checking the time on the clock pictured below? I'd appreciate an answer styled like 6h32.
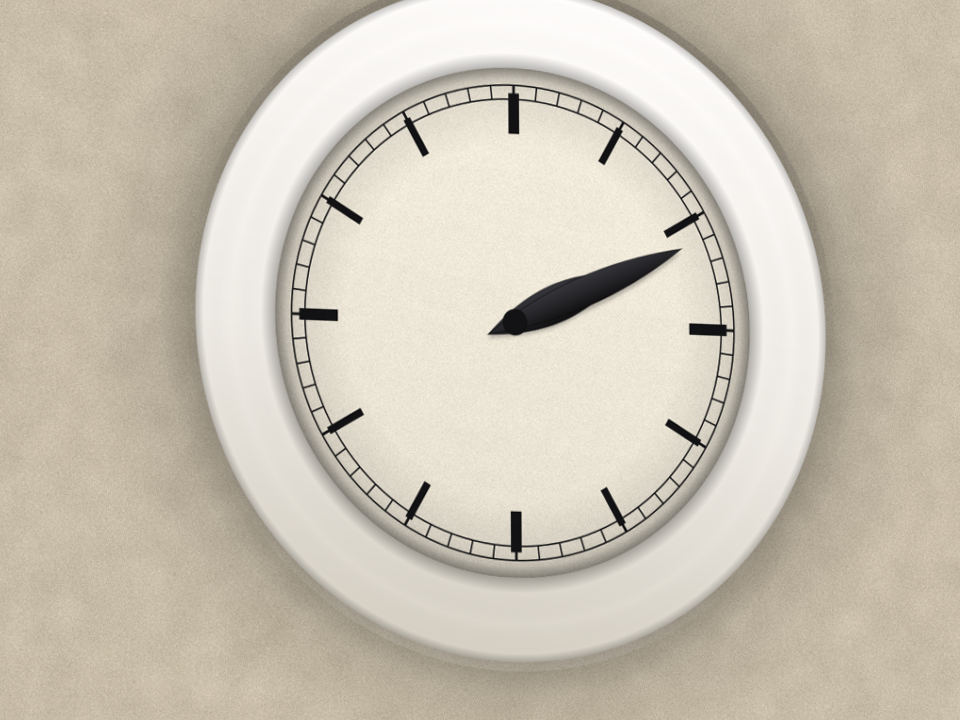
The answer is 2h11
